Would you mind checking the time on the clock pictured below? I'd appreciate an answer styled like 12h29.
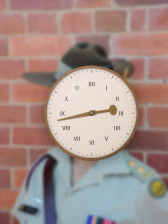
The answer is 2h43
